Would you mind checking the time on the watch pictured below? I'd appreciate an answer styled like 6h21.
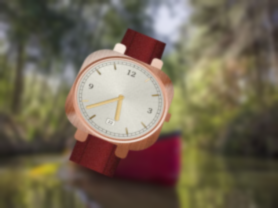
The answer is 5h38
